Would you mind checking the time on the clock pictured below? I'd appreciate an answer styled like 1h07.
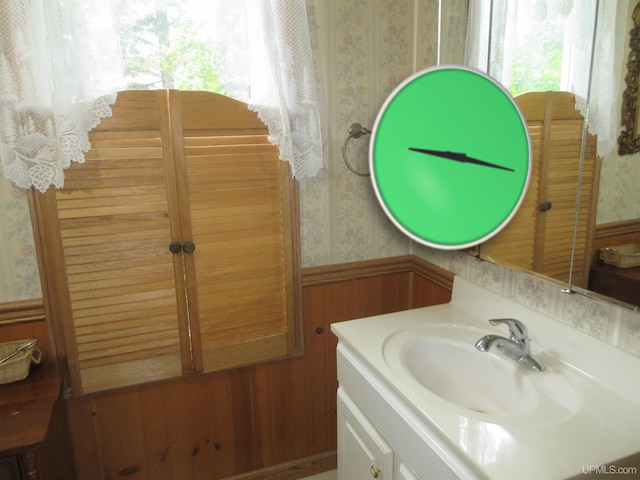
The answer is 9h17
